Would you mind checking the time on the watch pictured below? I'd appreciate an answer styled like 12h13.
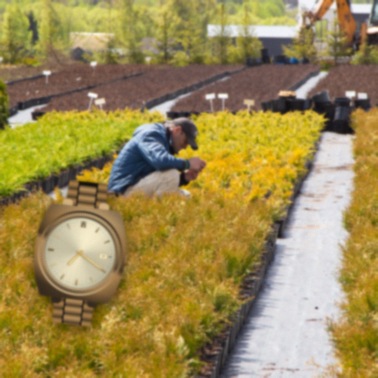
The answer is 7h20
